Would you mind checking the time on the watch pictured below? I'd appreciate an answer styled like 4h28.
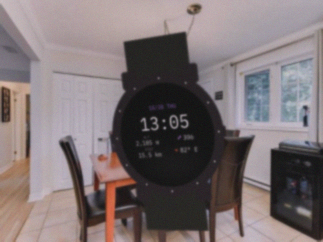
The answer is 13h05
